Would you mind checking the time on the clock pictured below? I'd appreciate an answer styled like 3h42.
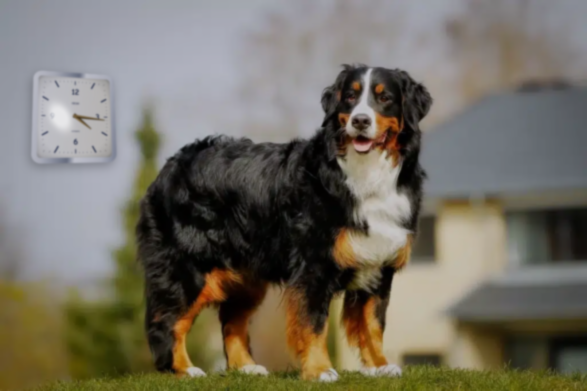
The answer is 4h16
